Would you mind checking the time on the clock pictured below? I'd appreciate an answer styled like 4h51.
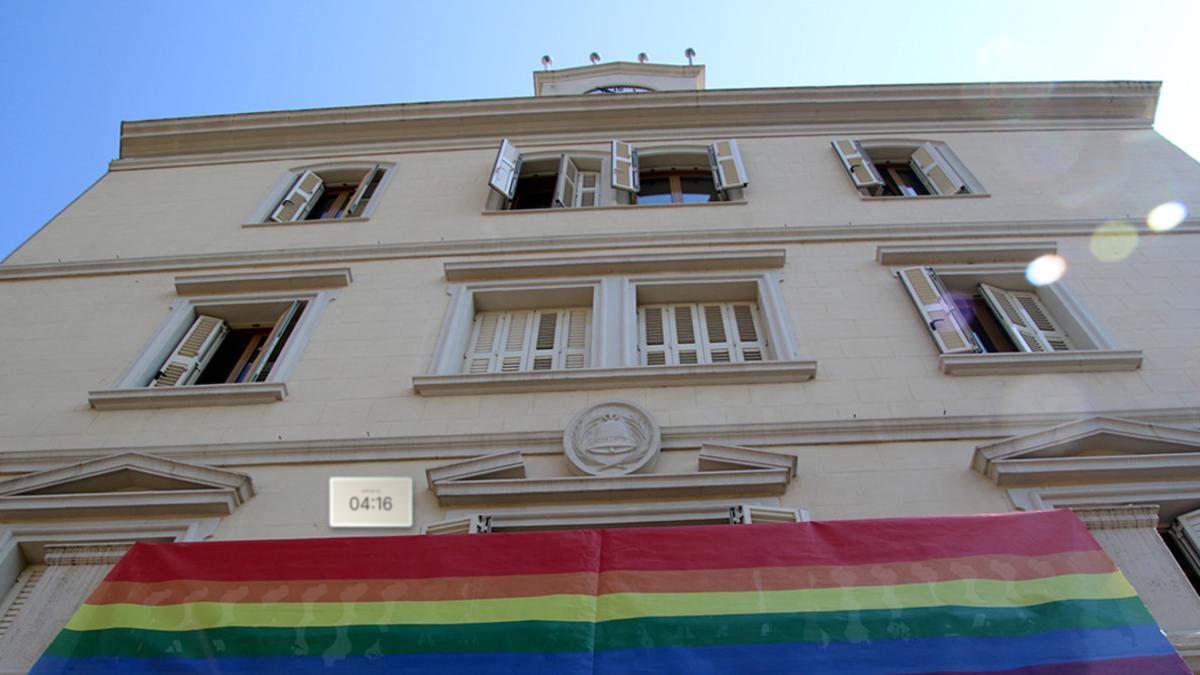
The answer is 4h16
